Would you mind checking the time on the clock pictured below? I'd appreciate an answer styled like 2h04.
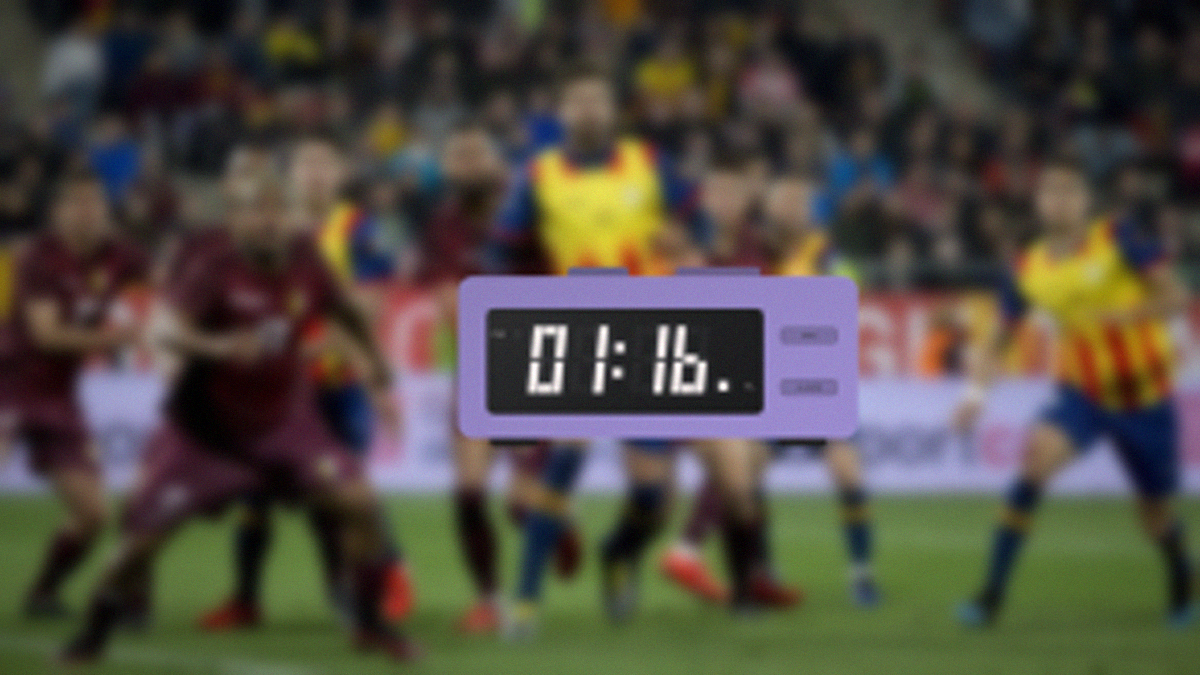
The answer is 1h16
